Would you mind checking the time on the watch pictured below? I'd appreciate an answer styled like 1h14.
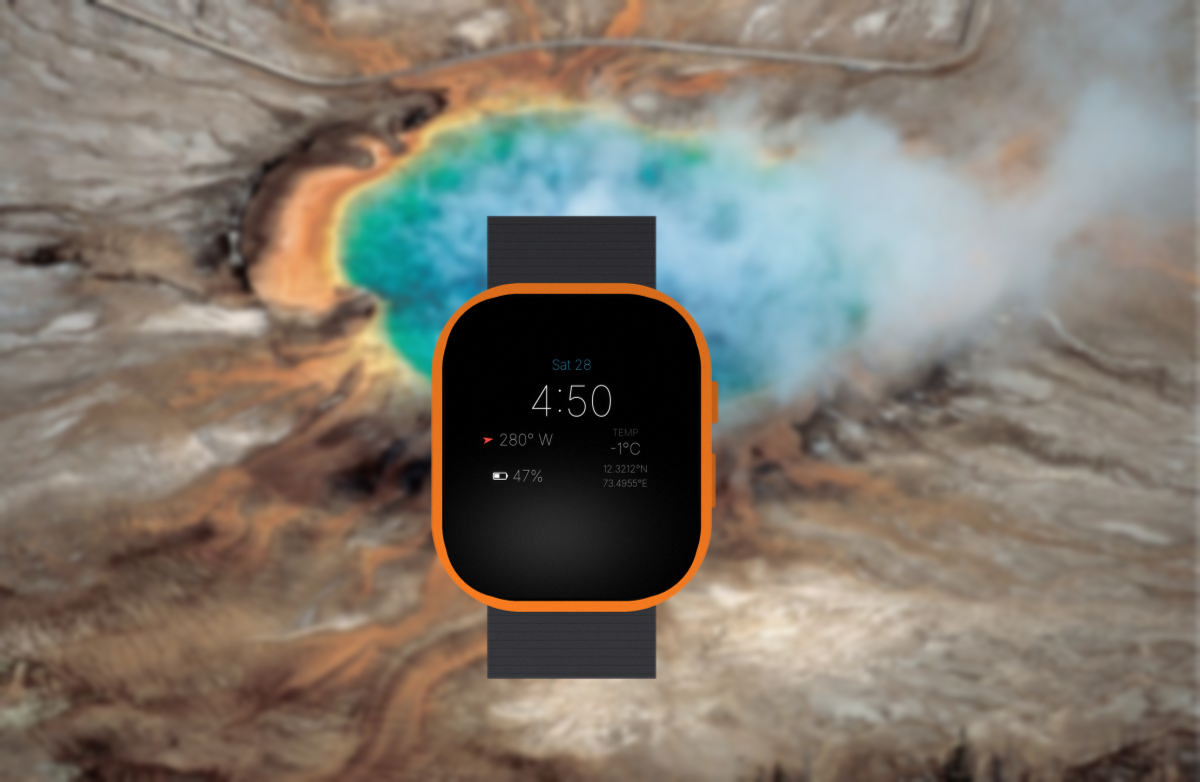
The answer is 4h50
